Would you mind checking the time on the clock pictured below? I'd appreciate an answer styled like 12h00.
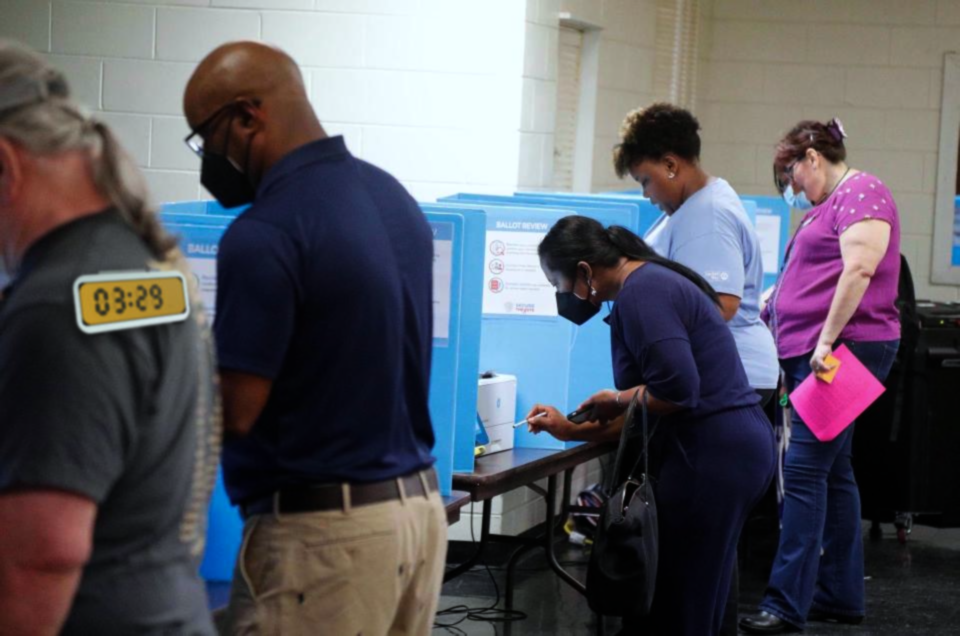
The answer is 3h29
